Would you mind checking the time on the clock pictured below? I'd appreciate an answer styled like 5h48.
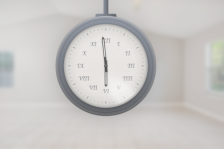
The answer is 5h59
